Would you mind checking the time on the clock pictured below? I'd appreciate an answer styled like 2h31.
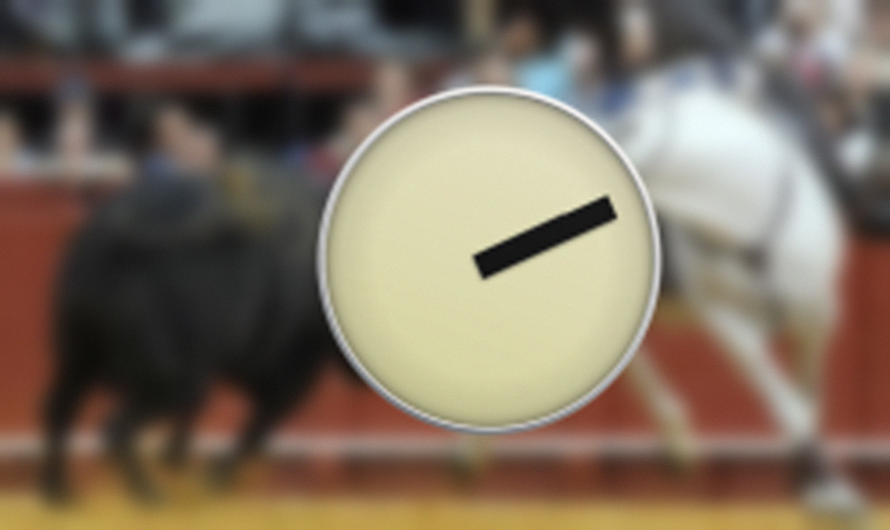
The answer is 2h11
